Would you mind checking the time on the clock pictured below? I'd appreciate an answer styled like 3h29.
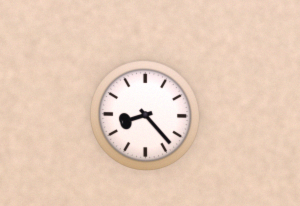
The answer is 8h23
